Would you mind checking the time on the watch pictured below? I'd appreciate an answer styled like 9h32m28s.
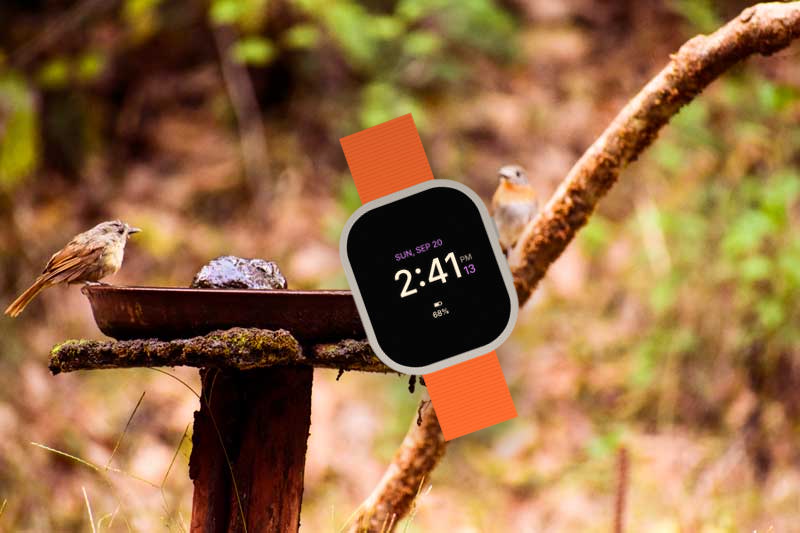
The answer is 2h41m13s
